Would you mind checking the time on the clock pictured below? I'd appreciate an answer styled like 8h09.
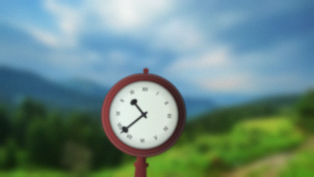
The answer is 10h38
